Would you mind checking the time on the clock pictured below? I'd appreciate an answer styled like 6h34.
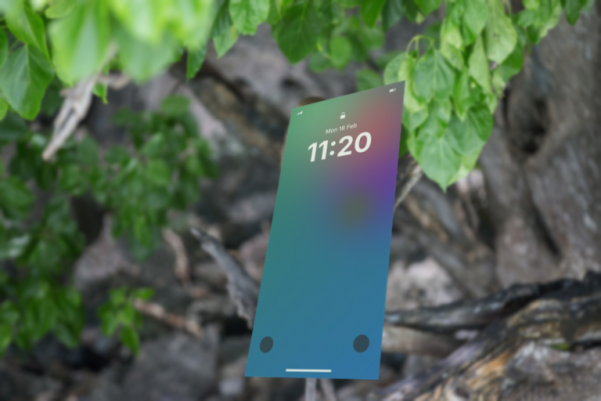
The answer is 11h20
